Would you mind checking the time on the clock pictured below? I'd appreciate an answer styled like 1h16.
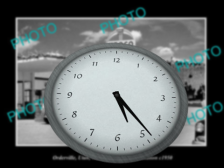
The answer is 5h24
